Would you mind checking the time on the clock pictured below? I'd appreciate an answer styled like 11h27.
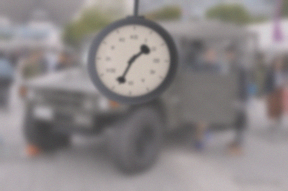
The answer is 1h34
